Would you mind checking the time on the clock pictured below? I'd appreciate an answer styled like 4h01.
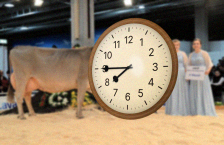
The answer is 7h45
